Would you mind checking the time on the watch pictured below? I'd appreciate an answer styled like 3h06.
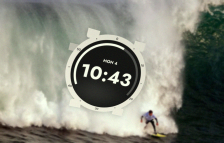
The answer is 10h43
